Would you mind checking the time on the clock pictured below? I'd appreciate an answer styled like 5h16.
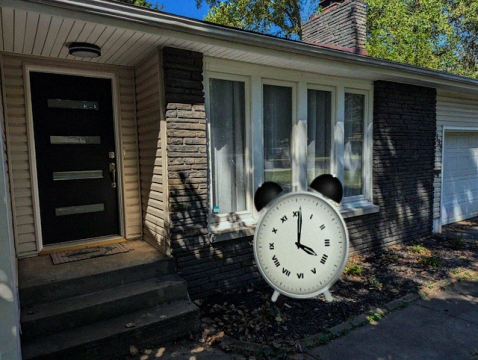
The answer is 4h01
